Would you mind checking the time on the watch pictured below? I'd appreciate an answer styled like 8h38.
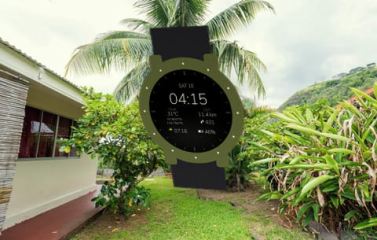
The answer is 4h15
